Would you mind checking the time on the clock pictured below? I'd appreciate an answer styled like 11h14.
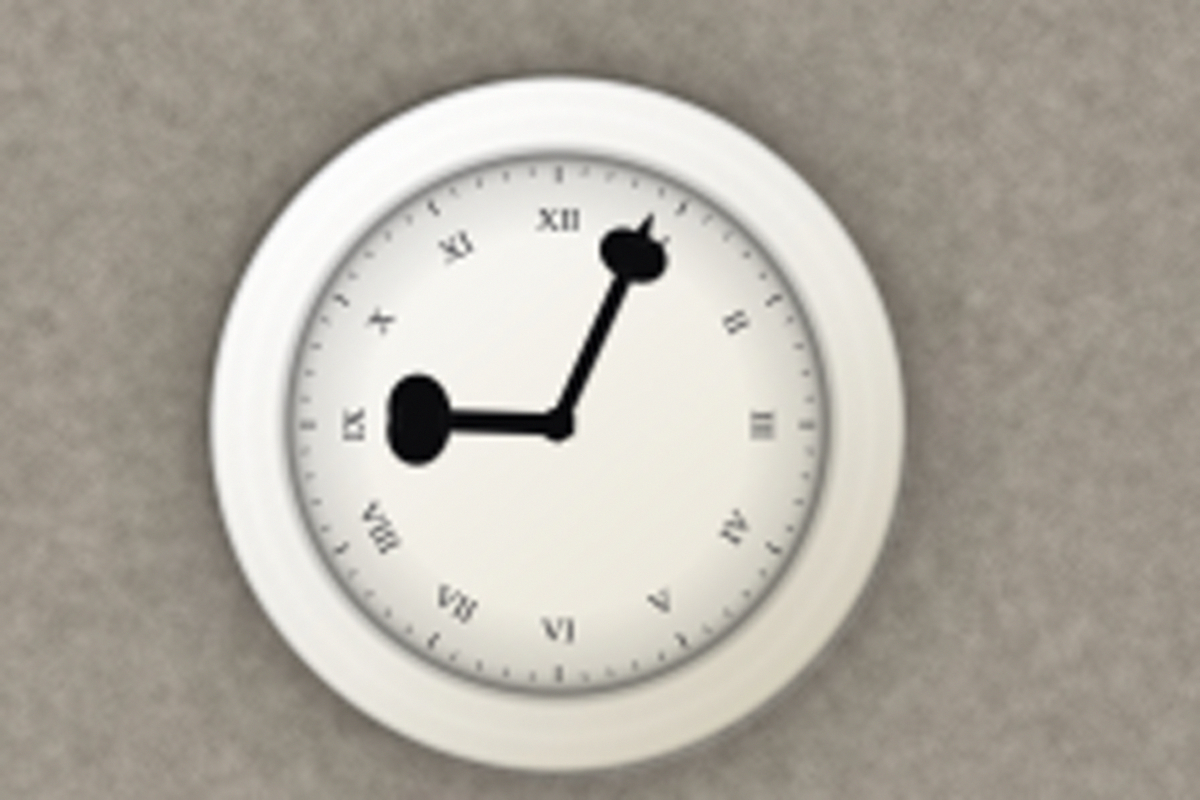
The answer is 9h04
